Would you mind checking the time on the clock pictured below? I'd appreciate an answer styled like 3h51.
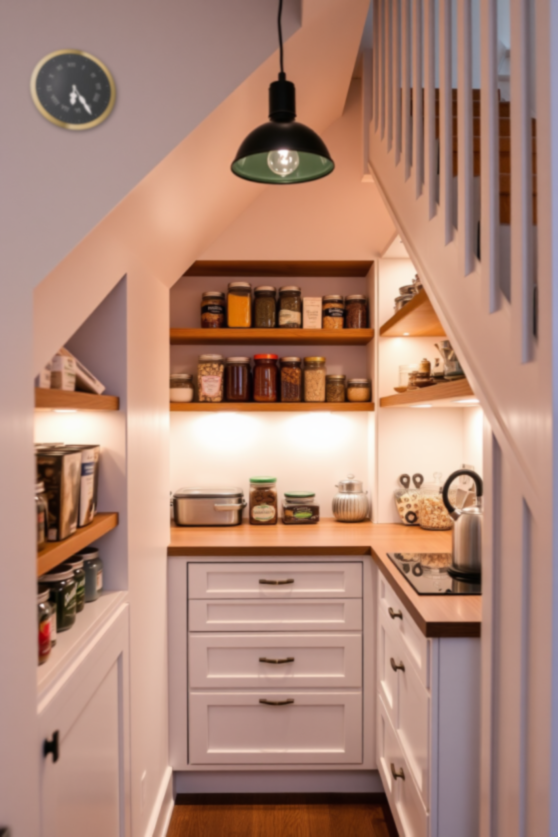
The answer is 6h26
